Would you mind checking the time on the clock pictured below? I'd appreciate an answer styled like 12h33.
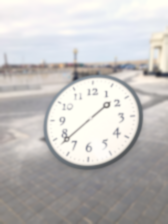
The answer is 1h38
